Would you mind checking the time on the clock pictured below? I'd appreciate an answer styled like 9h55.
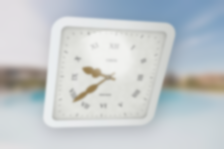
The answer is 9h38
